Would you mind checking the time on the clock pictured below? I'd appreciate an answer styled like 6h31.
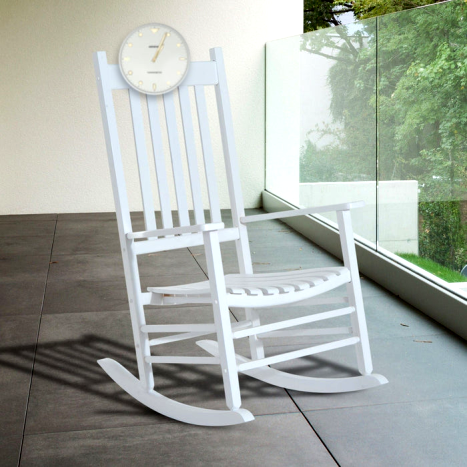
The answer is 1h04
